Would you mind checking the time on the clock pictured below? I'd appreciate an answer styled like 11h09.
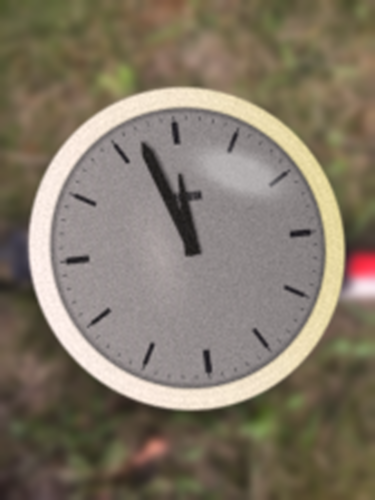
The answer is 11h57
